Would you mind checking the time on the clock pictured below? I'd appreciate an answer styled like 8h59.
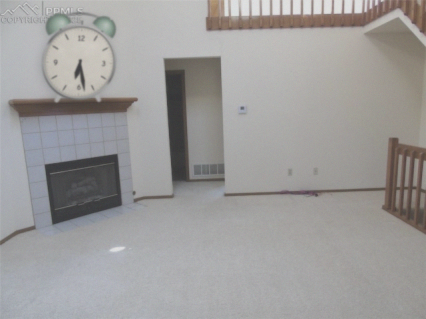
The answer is 6h28
